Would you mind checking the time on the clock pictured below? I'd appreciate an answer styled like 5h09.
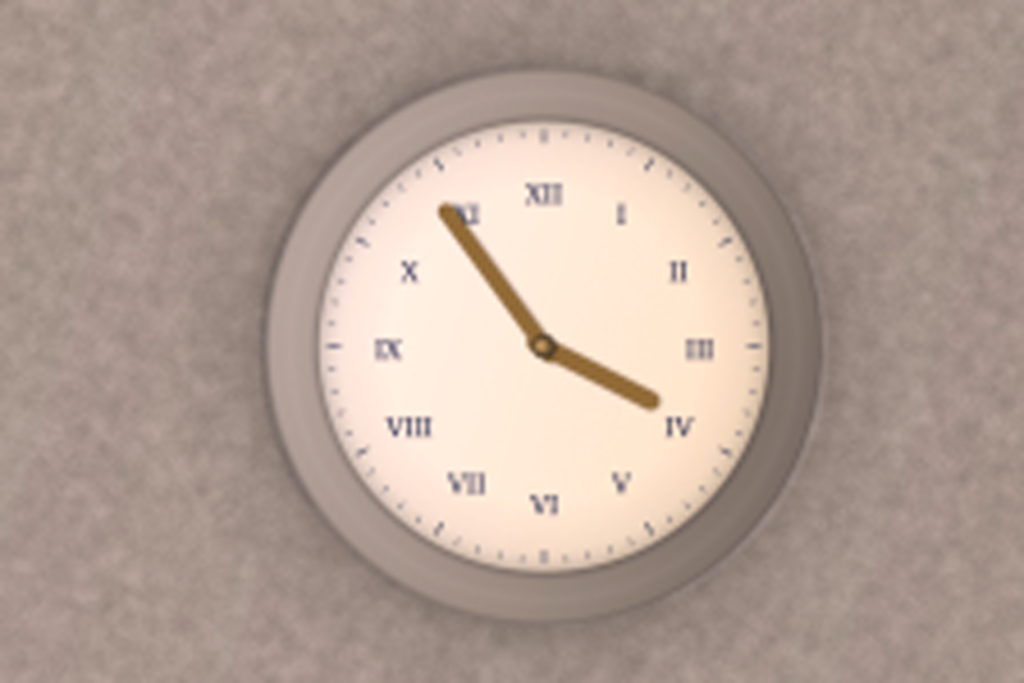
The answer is 3h54
